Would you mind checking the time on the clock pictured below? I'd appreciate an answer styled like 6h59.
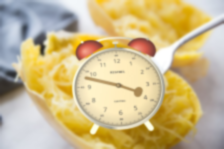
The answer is 3h48
